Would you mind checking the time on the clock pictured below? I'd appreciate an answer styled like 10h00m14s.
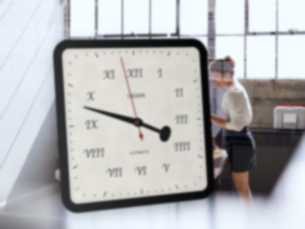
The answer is 3h47m58s
